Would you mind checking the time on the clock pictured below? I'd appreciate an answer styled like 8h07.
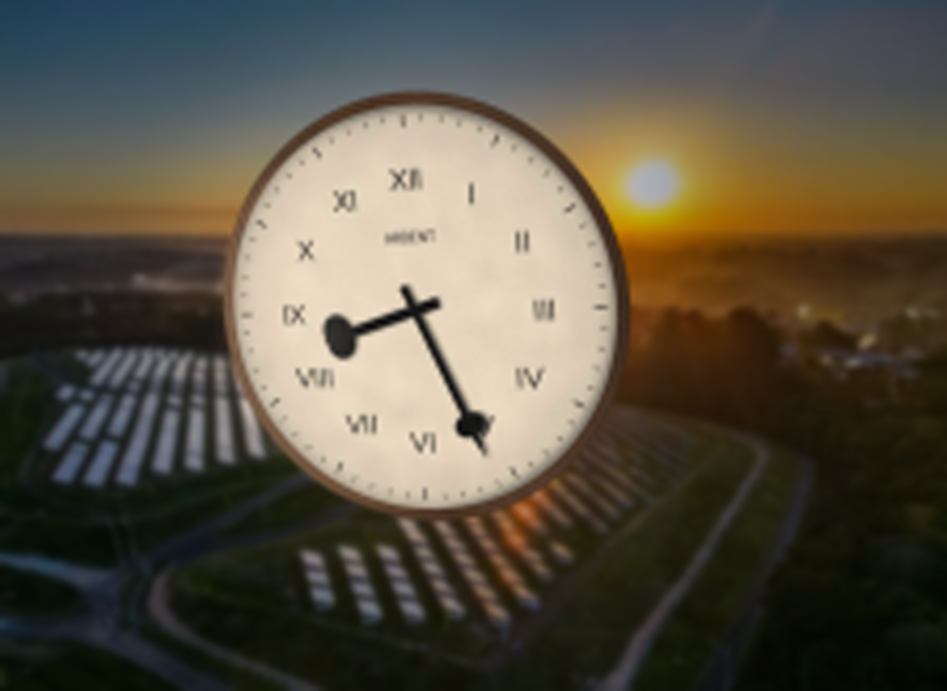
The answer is 8h26
